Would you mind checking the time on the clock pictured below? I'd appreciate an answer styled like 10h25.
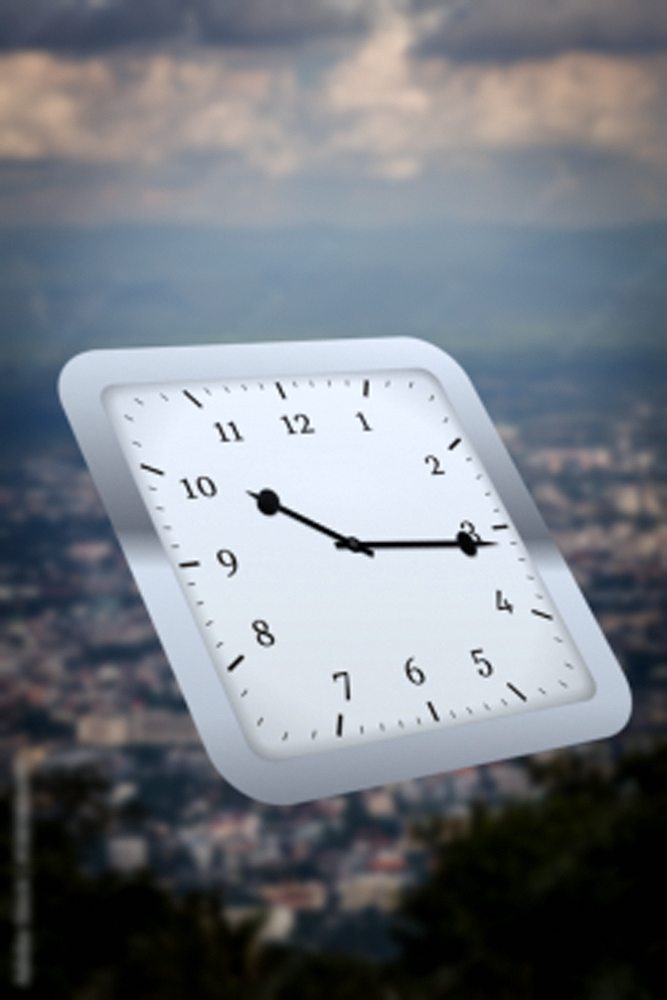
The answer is 10h16
